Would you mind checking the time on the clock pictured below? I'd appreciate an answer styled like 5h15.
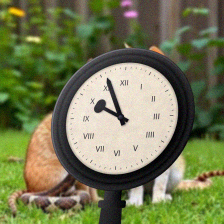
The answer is 9h56
